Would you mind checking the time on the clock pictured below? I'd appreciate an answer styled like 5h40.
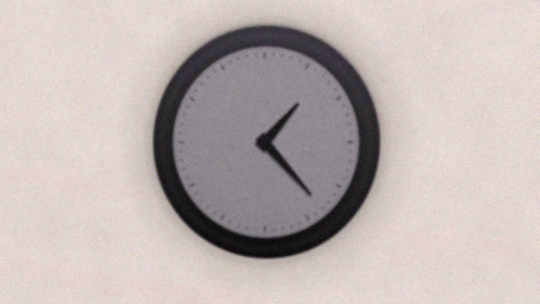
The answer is 1h23
